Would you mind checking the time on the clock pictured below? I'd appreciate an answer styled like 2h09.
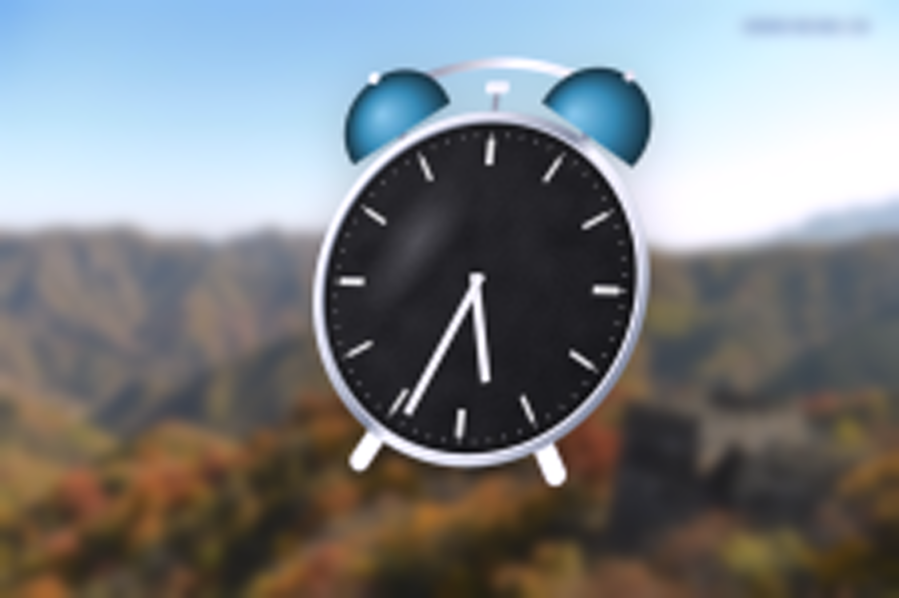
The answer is 5h34
